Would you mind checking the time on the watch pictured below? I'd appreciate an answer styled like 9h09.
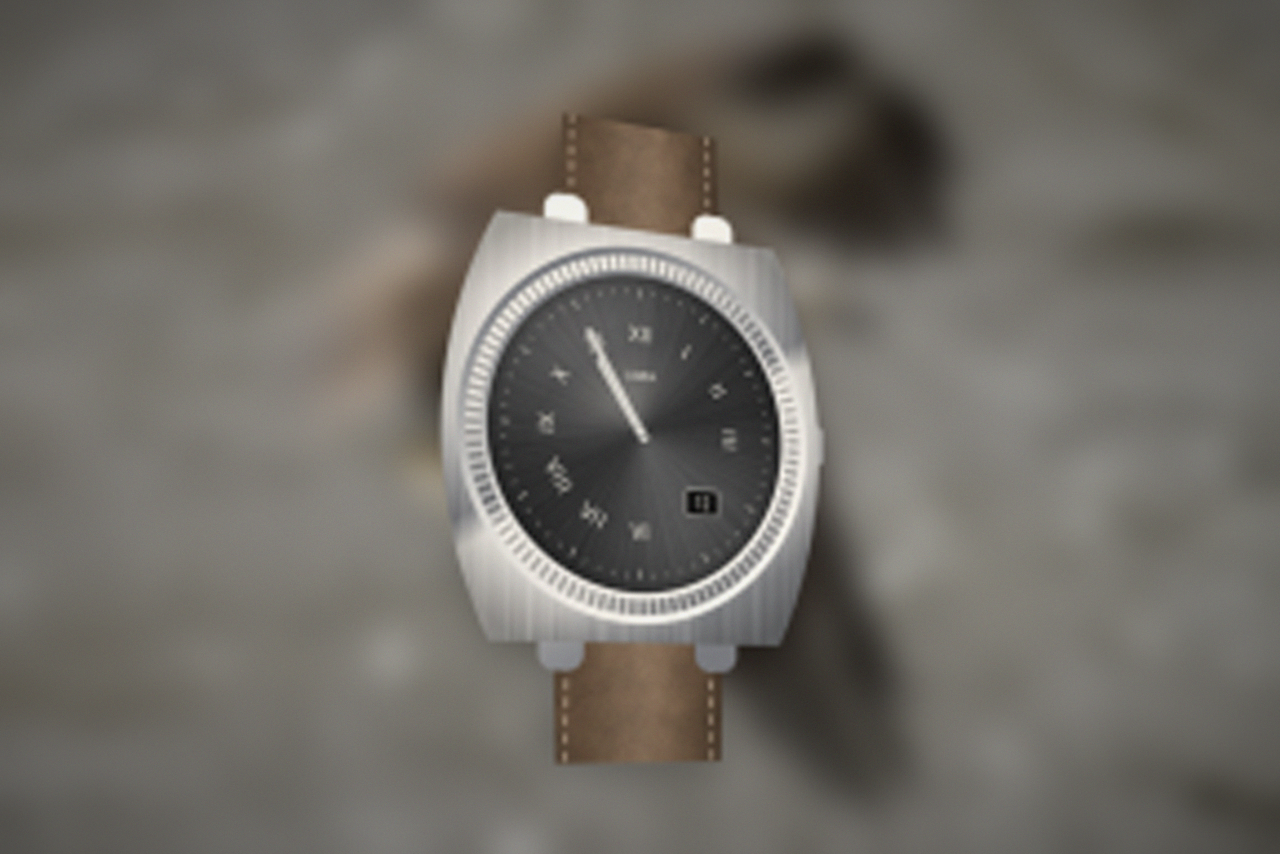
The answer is 10h55
